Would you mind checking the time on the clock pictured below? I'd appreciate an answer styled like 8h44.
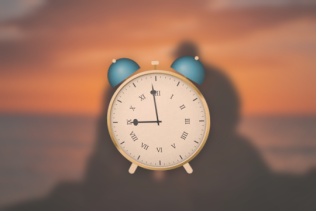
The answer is 8h59
